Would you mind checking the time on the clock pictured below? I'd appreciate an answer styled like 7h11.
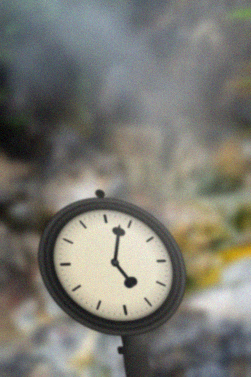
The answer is 5h03
